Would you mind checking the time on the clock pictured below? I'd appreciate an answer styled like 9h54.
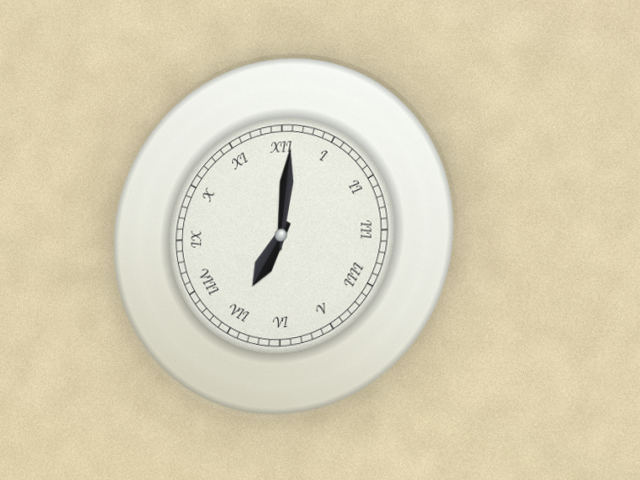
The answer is 7h01
